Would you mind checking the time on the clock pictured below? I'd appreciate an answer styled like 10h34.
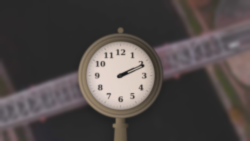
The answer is 2h11
